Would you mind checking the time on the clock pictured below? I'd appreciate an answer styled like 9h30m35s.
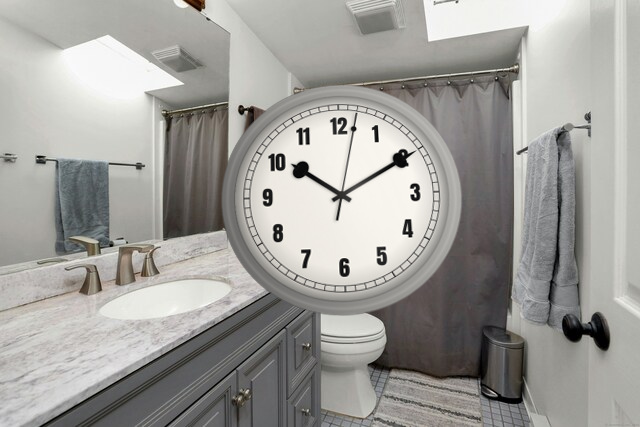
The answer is 10h10m02s
